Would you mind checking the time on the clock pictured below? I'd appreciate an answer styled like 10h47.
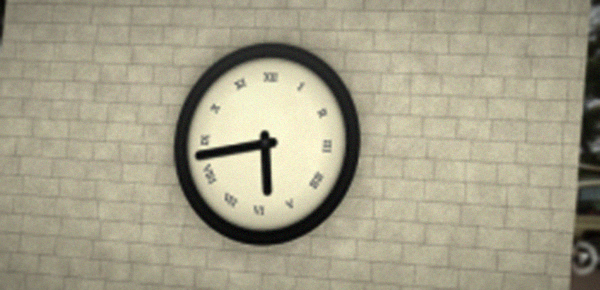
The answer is 5h43
